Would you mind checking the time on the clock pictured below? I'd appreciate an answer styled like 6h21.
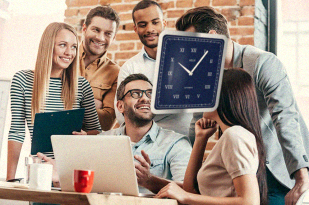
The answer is 10h06
